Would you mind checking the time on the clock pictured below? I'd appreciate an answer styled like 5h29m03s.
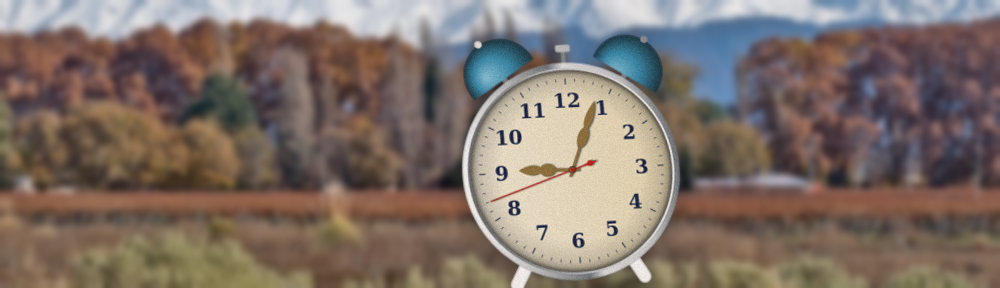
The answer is 9h03m42s
